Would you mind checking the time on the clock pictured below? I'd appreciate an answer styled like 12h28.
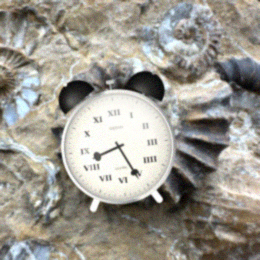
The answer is 8h26
